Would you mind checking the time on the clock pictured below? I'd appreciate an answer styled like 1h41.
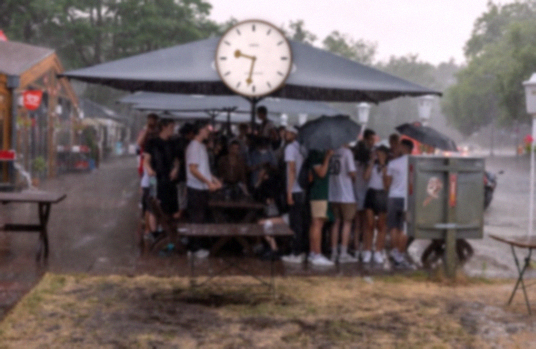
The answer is 9h32
